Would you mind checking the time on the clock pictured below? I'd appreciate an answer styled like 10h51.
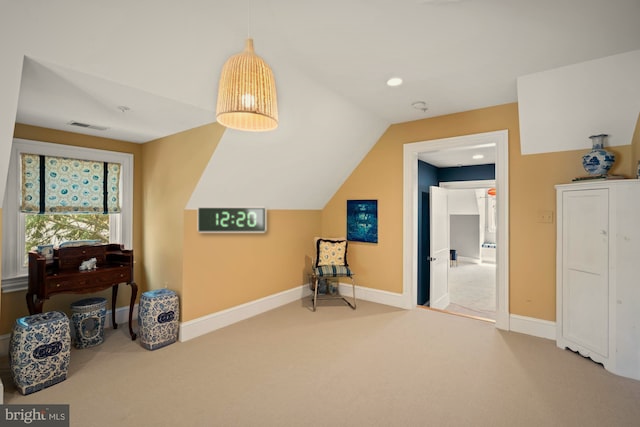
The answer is 12h20
